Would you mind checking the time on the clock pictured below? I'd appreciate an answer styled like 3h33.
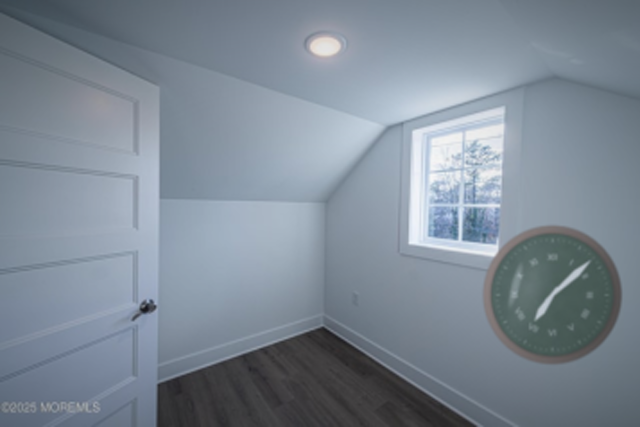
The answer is 7h08
